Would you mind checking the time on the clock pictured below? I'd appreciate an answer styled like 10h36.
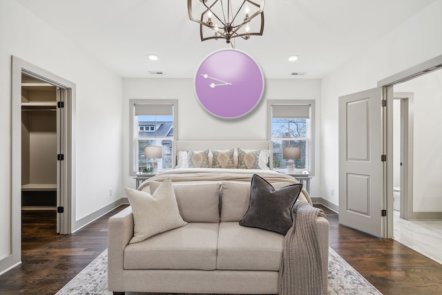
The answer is 8h48
